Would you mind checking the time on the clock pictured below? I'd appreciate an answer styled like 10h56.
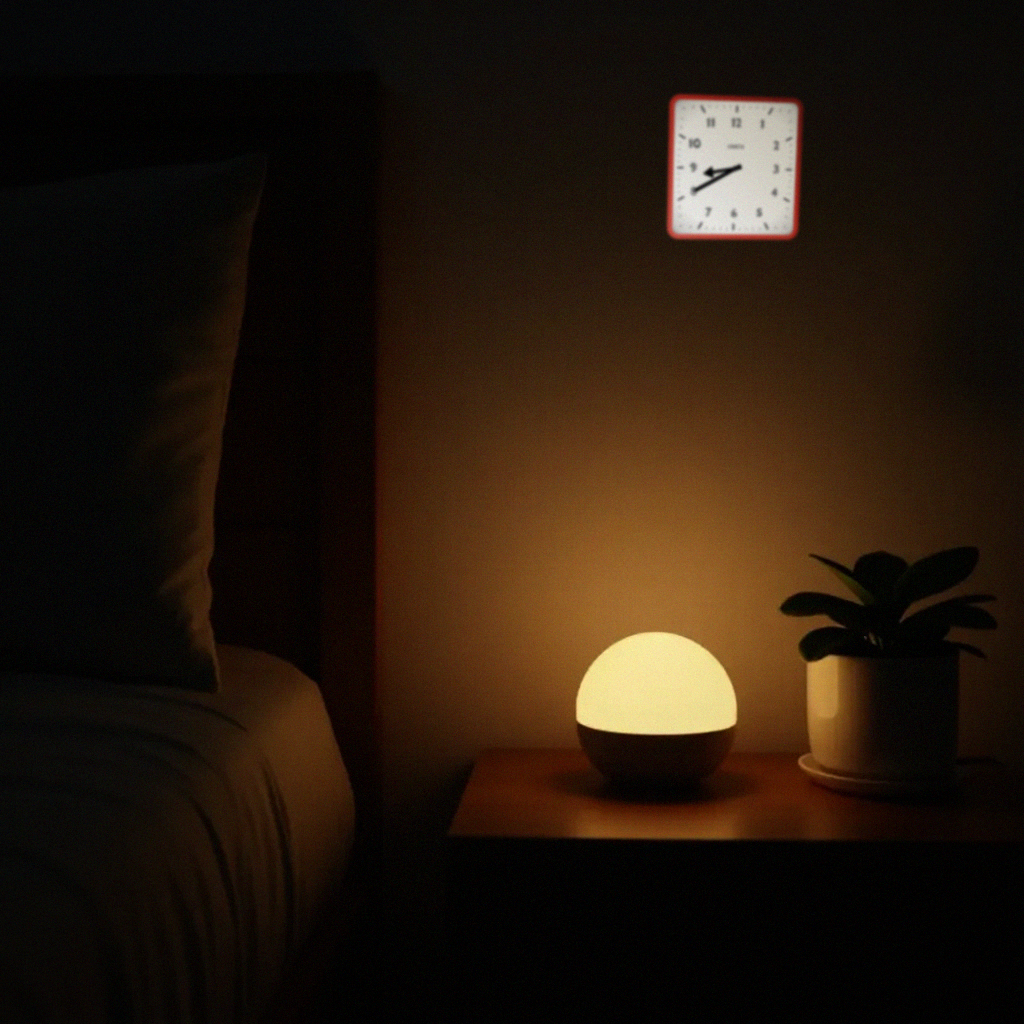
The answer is 8h40
